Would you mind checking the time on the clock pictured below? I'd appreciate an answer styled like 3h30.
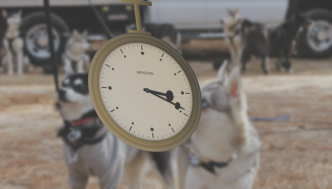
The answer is 3h19
